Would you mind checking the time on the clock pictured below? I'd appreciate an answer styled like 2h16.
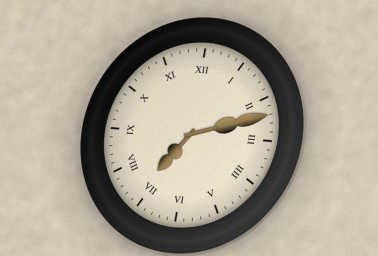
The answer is 7h12
